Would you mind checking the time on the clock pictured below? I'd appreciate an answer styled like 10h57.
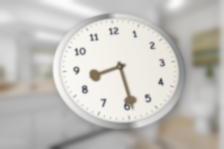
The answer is 8h29
